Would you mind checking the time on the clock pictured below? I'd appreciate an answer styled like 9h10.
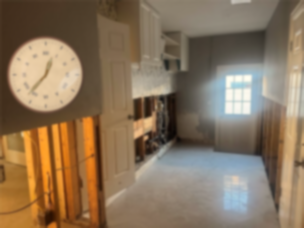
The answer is 12h37
